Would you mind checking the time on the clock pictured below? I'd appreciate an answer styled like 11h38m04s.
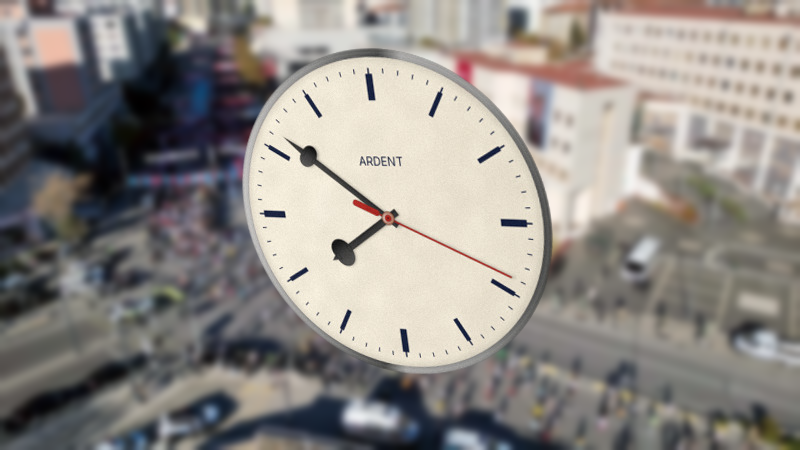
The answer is 7h51m19s
